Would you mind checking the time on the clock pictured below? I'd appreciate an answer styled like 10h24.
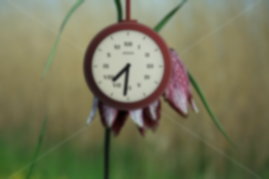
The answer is 7h31
